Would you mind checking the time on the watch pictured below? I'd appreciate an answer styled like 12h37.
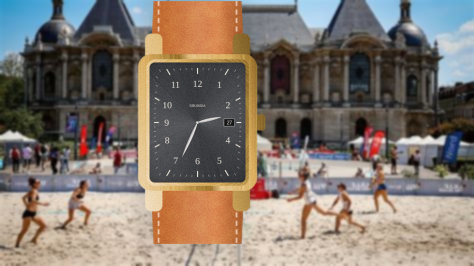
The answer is 2h34
